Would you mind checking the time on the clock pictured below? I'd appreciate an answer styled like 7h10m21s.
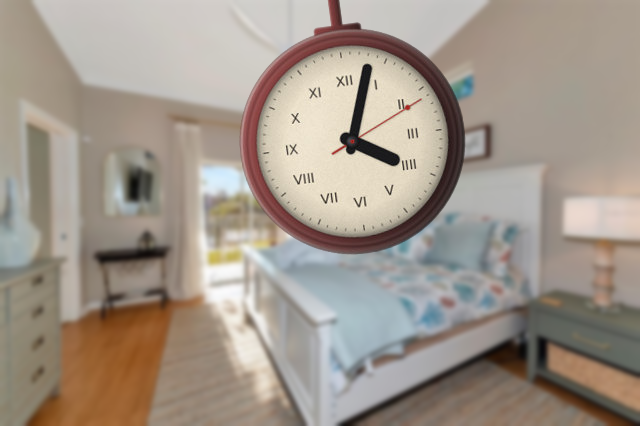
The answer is 4h03m11s
